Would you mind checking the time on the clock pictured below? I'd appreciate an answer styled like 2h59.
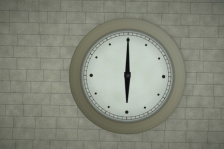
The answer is 6h00
